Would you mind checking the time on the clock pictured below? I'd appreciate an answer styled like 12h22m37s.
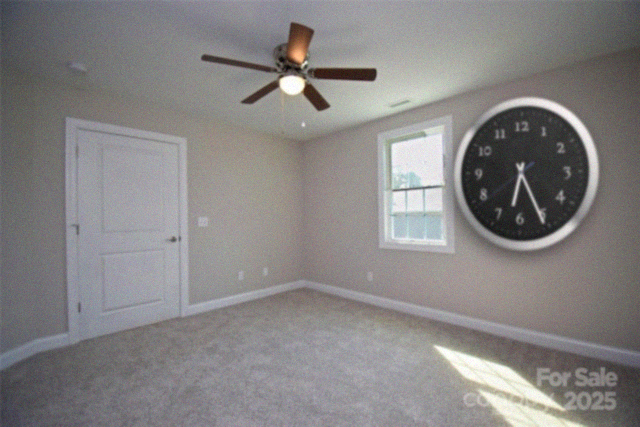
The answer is 6h25m39s
